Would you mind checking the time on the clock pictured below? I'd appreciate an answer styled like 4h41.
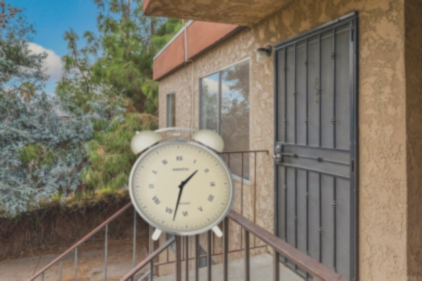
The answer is 1h33
